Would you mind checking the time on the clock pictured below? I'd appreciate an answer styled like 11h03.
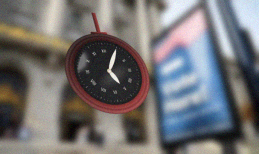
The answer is 5h05
